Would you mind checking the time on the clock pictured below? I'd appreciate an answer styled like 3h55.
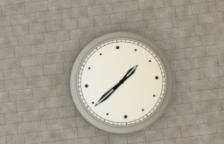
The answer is 1h39
